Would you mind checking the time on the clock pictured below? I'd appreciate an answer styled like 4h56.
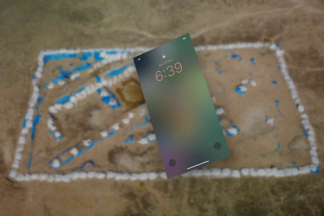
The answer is 6h39
